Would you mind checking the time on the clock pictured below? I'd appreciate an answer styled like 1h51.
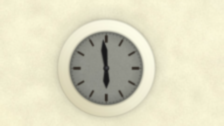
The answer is 5h59
